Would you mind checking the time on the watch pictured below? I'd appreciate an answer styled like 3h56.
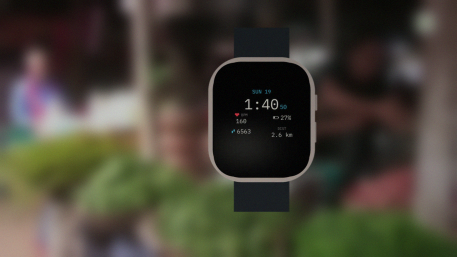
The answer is 1h40
